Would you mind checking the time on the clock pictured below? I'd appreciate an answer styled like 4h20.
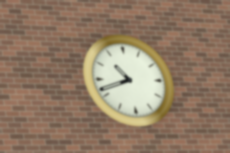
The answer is 10h42
